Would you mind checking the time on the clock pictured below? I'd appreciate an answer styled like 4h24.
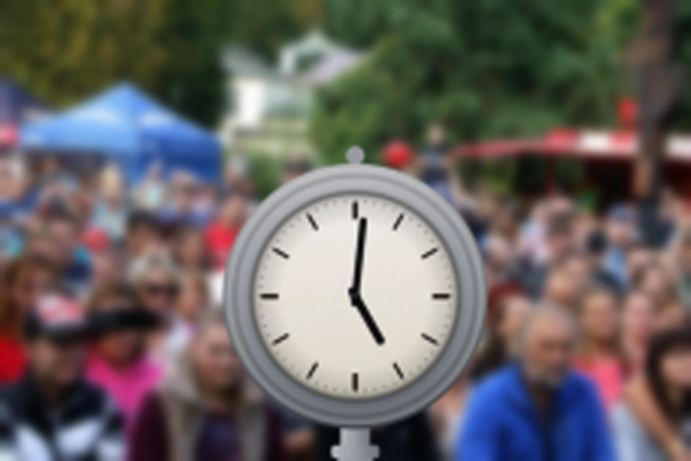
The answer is 5h01
